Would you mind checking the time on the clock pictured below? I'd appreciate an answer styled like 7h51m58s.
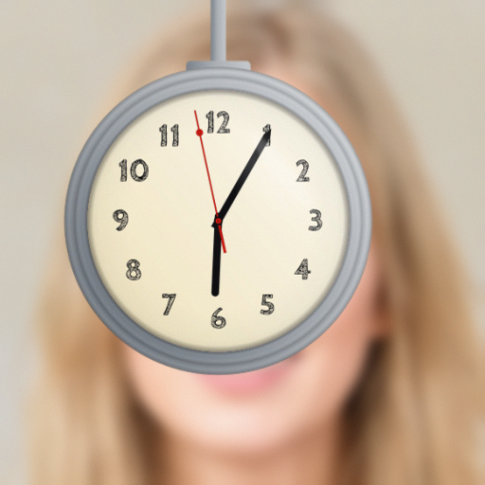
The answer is 6h04m58s
